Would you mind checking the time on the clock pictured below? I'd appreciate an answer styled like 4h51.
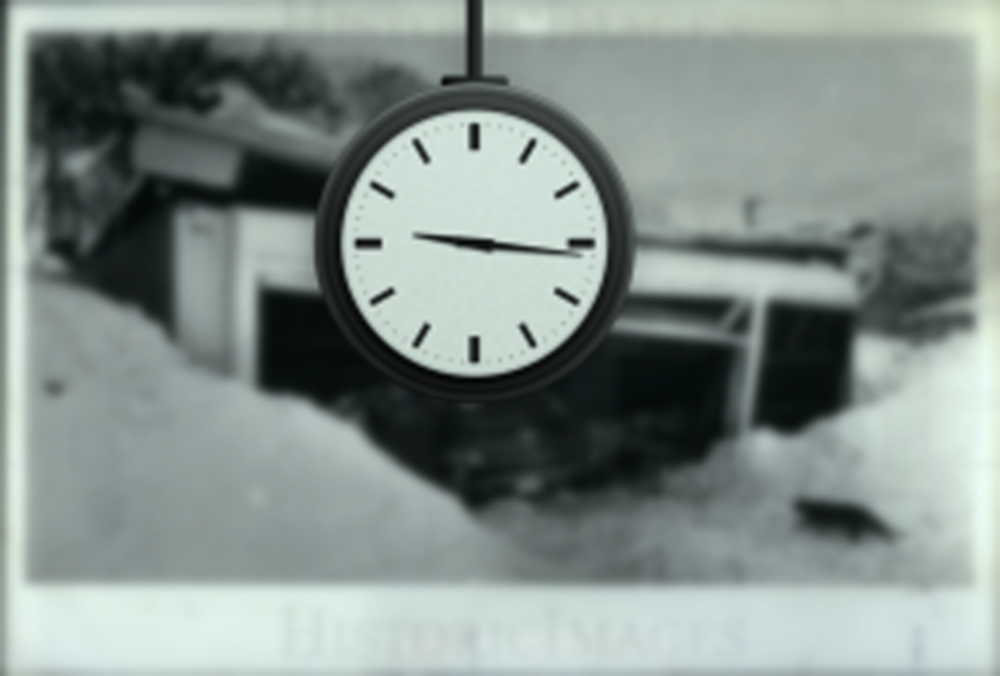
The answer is 9h16
